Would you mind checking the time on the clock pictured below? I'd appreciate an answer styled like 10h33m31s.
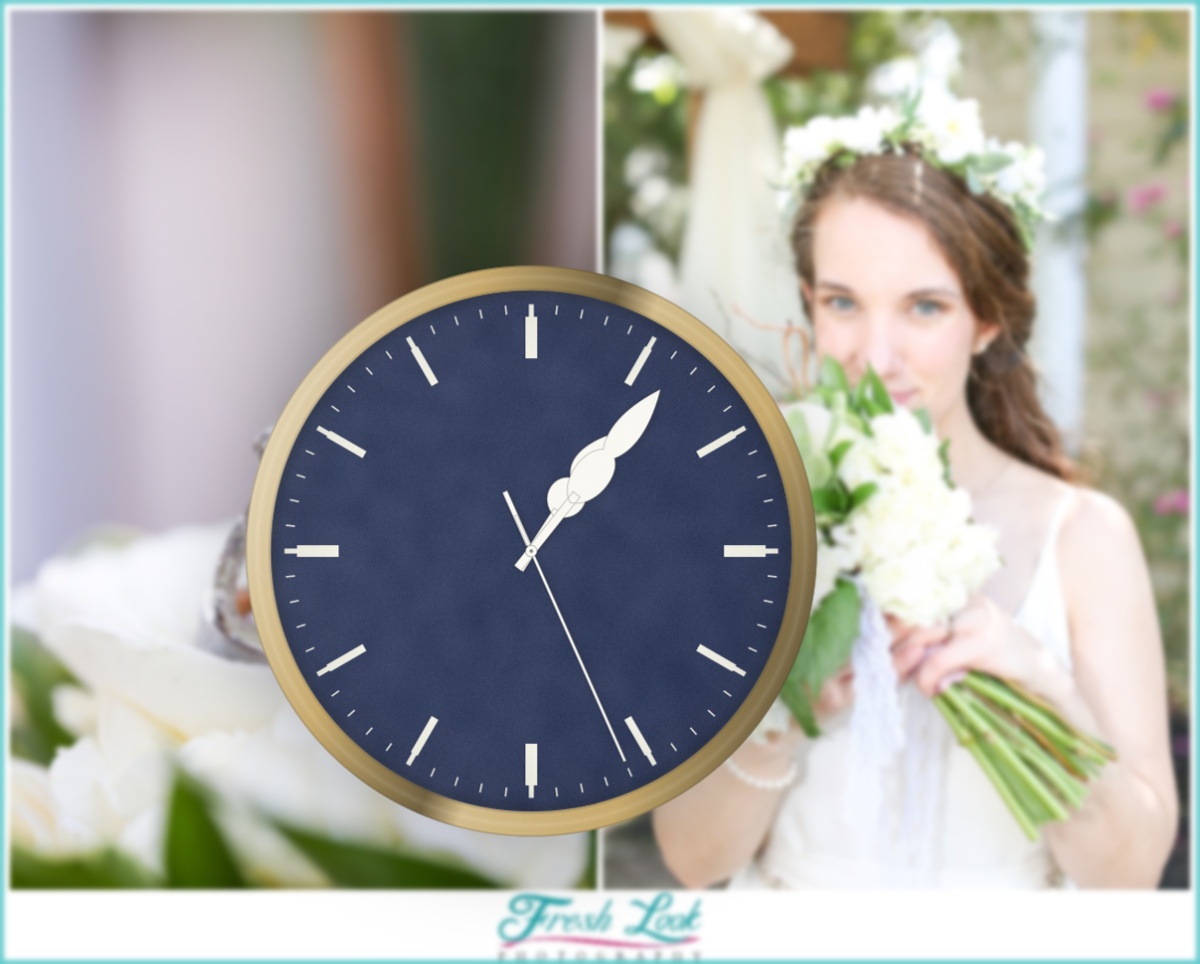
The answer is 1h06m26s
